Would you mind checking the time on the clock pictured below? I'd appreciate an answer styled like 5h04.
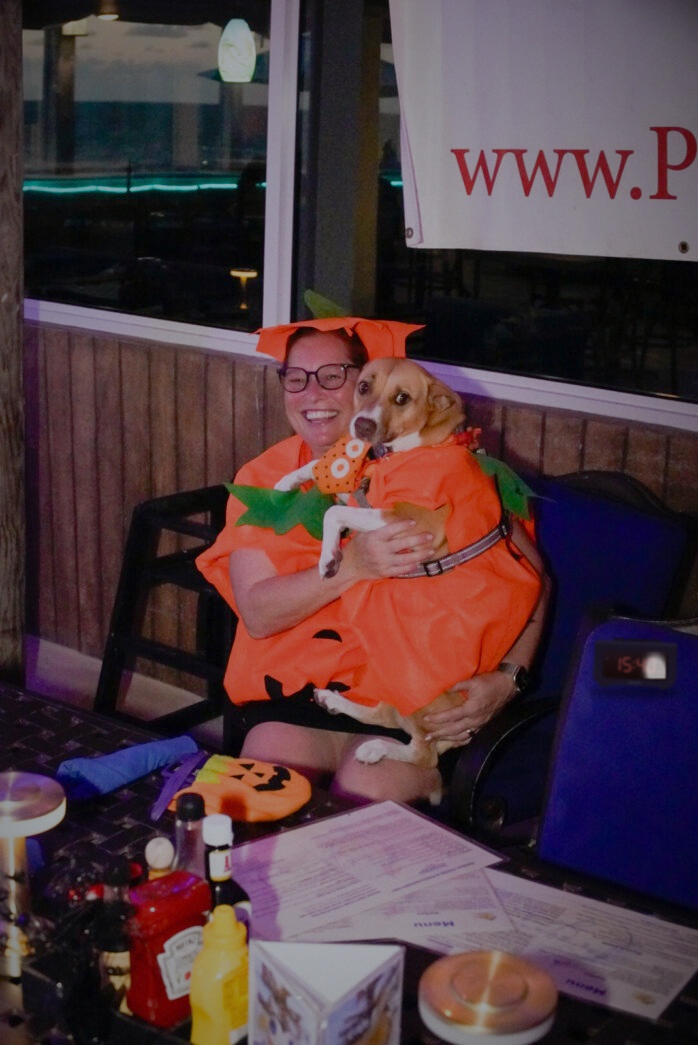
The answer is 15h40
